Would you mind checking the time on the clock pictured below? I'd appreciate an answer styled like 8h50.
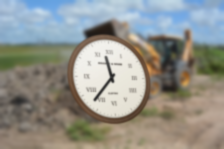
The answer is 11h37
